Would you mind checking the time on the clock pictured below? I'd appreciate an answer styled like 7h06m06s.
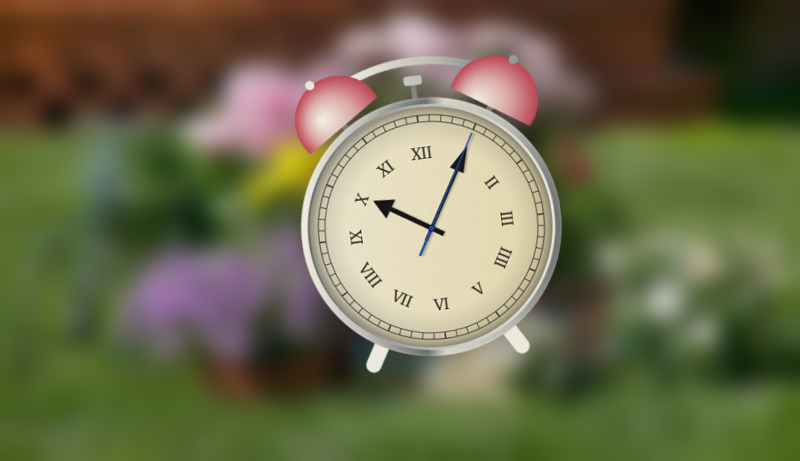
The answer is 10h05m05s
